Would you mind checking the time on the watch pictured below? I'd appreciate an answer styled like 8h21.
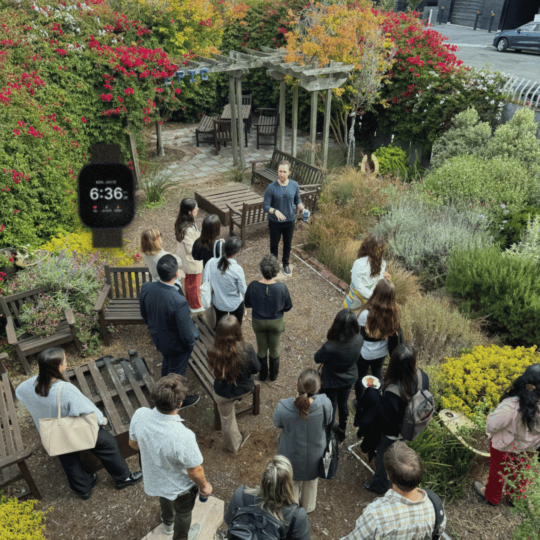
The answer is 6h36
